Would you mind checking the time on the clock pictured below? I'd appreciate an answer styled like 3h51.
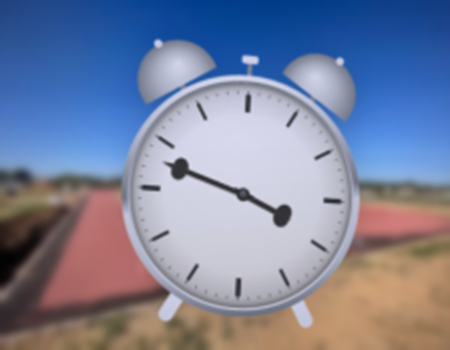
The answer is 3h48
